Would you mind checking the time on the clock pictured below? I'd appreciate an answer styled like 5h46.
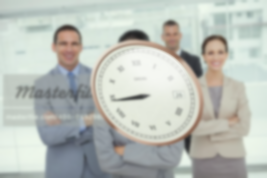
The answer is 8h44
